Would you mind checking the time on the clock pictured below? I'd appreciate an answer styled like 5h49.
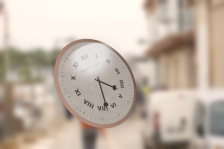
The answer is 4h33
